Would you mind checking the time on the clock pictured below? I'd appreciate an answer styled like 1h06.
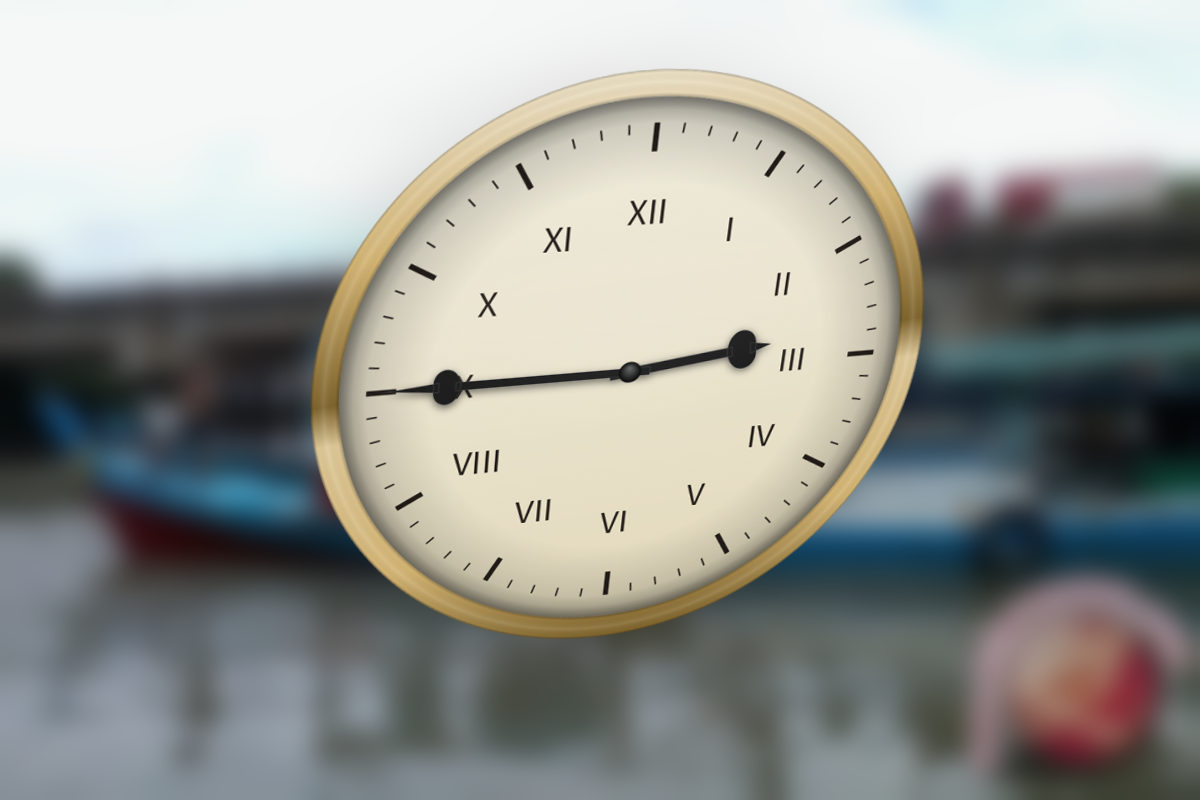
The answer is 2h45
